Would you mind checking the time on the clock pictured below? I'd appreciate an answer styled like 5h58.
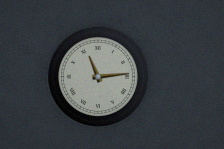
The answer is 11h14
